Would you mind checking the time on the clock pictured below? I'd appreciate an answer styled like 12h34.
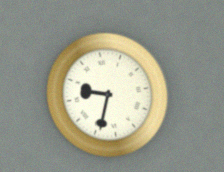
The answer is 9h34
